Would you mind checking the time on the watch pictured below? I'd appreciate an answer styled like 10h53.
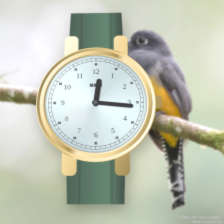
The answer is 12h16
